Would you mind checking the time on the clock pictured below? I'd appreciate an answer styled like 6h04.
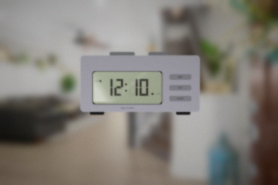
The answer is 12h10
